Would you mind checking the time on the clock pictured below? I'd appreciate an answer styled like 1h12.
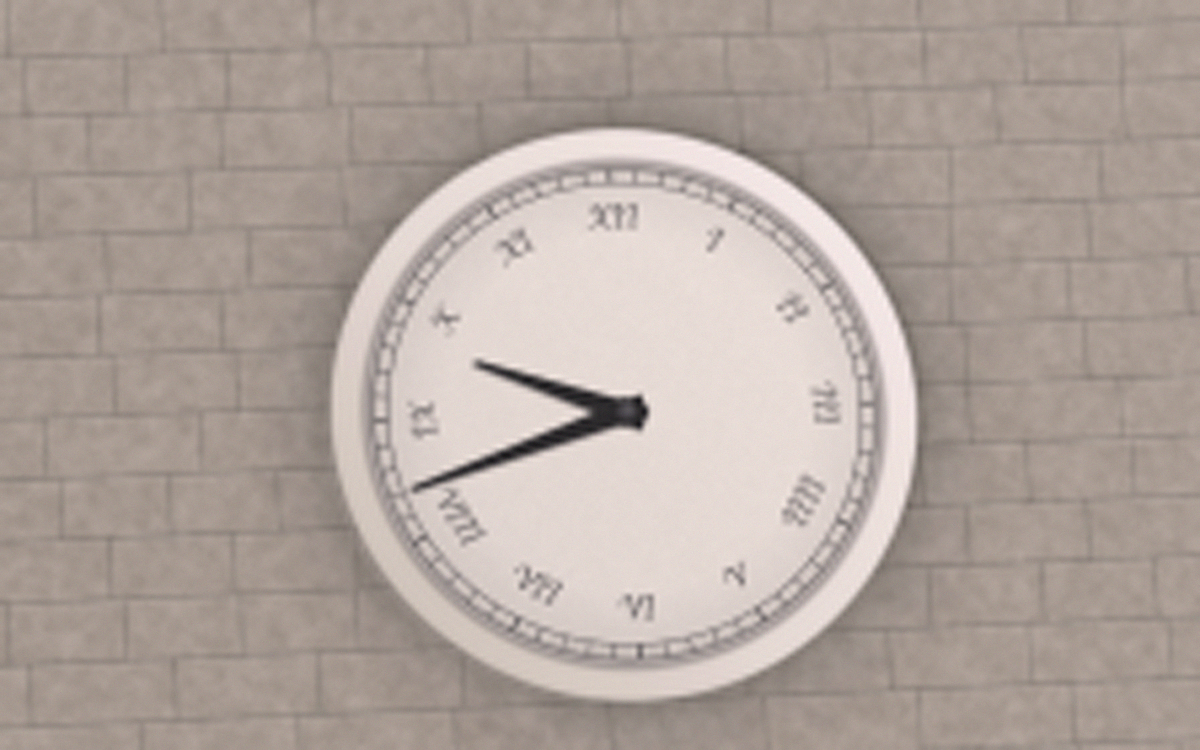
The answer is 9h42
